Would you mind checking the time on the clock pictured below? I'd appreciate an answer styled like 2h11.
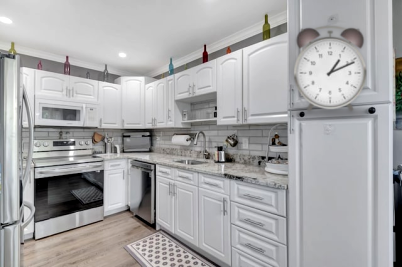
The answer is 1h11
